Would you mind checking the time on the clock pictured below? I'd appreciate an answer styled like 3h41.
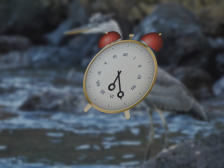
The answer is 6h26
